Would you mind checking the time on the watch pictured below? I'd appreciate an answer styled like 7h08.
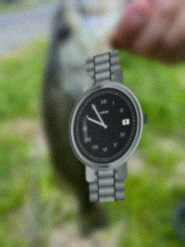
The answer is 9h55
